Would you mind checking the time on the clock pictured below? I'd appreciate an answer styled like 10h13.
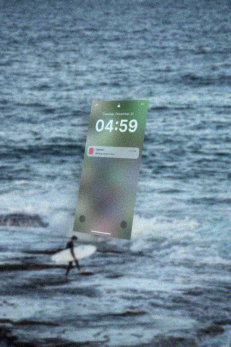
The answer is 4h59
